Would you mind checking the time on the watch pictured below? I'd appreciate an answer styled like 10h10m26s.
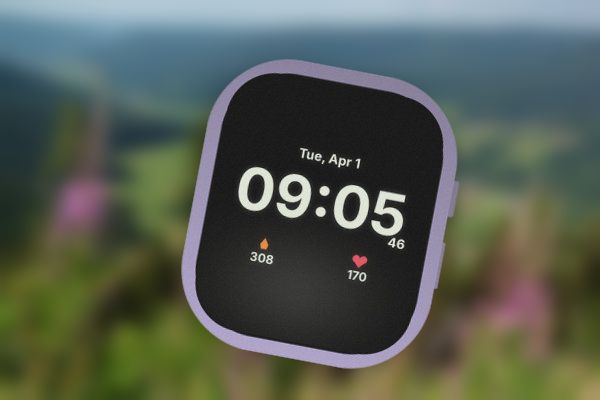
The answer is 9h05m46s
